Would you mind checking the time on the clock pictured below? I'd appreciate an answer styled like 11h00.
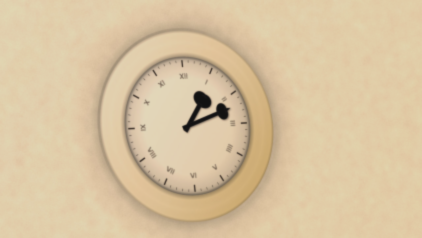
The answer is 1h12
